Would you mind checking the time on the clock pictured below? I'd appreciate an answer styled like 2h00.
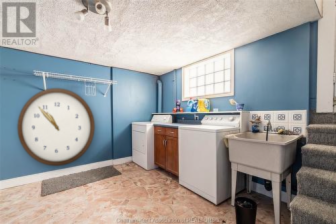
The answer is 10h53
